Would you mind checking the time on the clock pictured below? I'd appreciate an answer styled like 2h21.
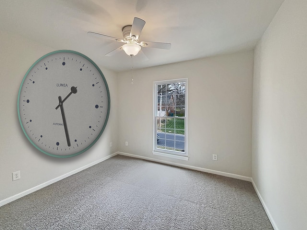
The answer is 1h27
